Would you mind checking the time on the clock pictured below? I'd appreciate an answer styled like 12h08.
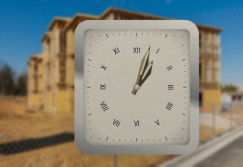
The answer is 1h03
